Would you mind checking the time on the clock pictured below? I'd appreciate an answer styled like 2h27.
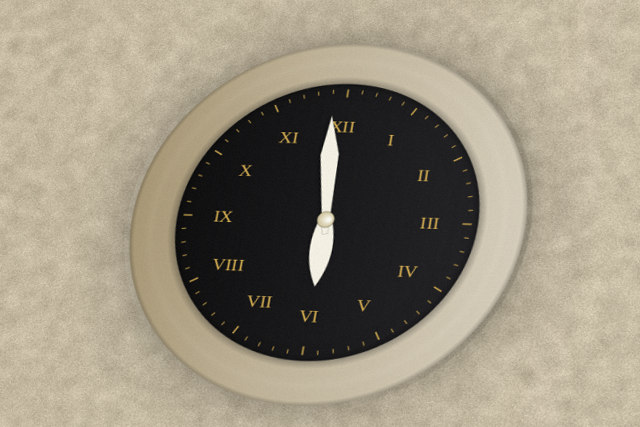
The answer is 5h59
